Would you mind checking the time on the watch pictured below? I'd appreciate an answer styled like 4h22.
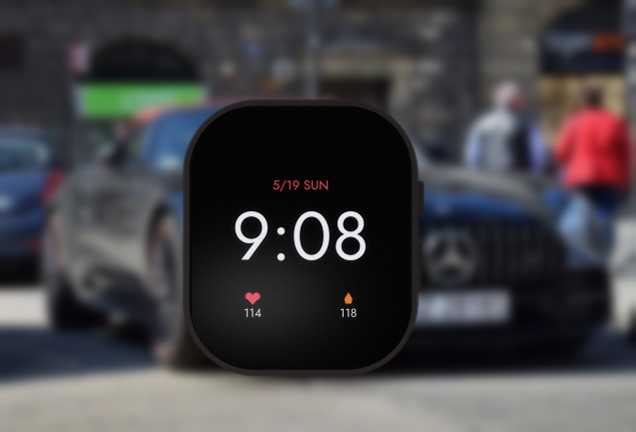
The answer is 9h08
